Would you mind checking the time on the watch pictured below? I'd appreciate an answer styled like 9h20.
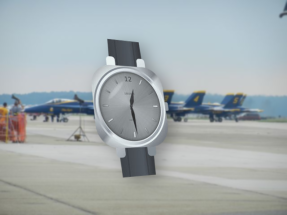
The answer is 12h29
